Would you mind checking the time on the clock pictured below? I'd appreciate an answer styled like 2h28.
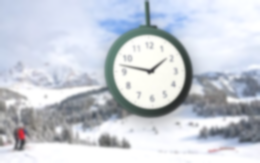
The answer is 1h47
